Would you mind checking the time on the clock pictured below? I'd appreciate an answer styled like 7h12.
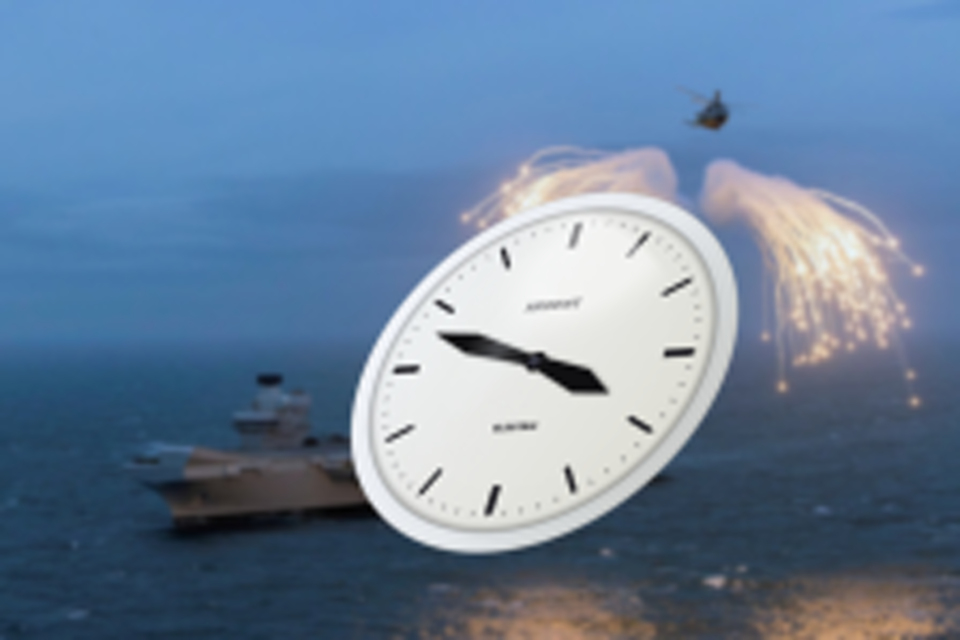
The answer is 3h48
